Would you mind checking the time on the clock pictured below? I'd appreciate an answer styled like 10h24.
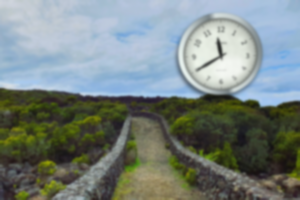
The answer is 11h40
